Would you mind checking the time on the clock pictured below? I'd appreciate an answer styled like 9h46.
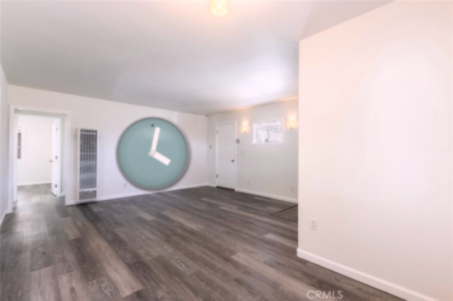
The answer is 4h02
